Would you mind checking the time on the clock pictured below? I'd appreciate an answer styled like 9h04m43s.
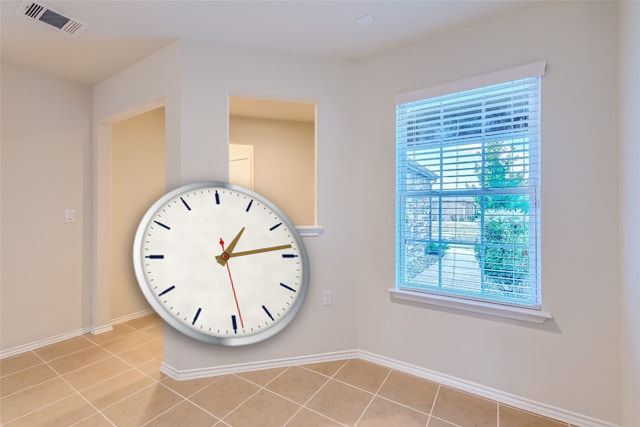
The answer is 1h13m29s
